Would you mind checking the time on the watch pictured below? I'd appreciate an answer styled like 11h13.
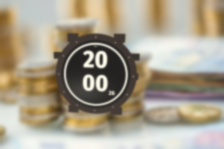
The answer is 20h00
